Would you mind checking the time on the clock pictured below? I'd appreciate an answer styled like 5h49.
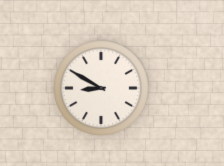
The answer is 8h50
